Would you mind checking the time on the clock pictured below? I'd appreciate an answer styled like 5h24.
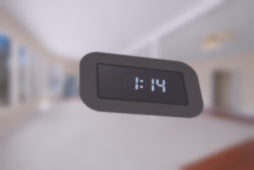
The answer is 1h14
